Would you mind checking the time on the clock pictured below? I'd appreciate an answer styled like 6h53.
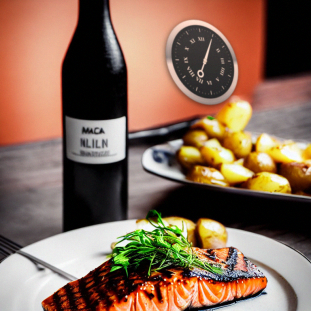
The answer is 7h05
